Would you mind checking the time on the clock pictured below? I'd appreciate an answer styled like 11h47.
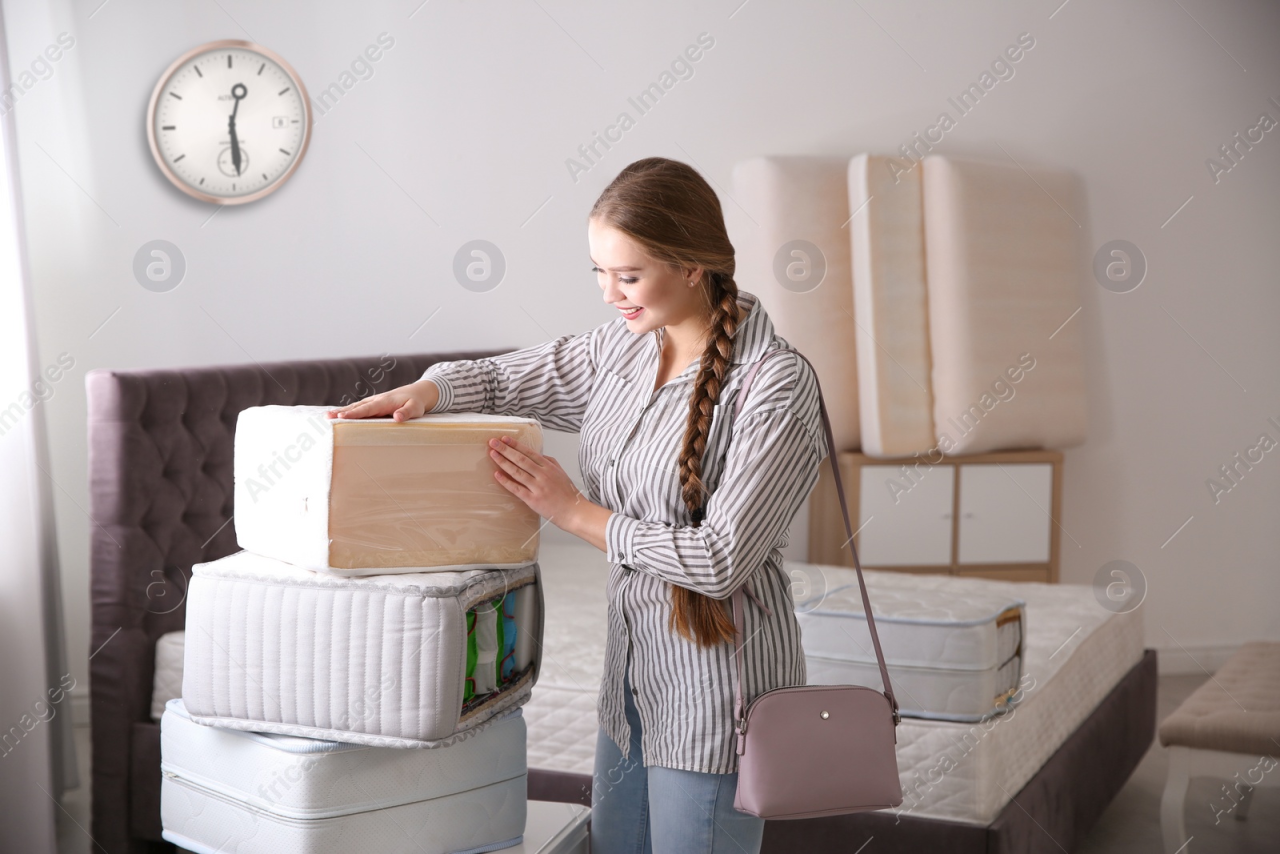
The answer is 12h29
